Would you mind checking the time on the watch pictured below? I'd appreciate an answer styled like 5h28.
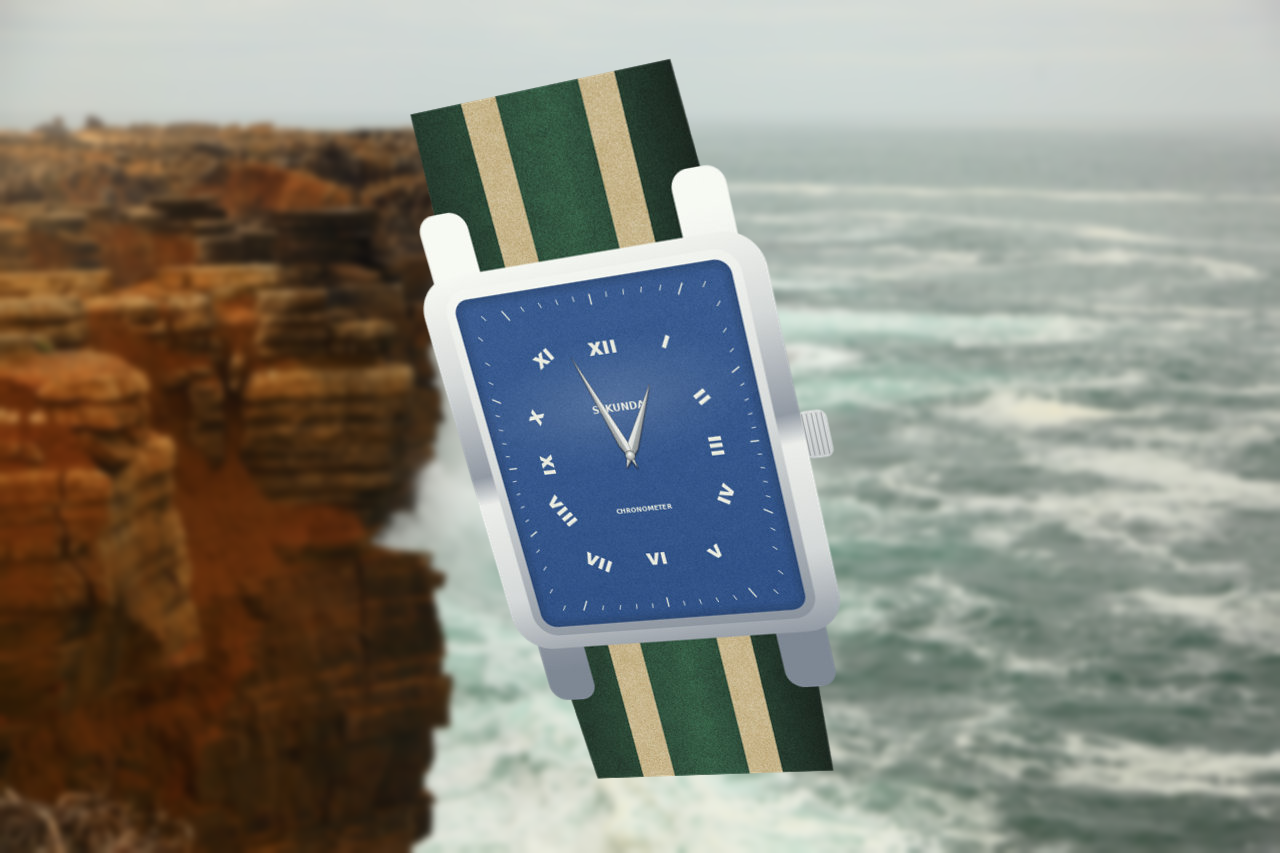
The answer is 12h57
